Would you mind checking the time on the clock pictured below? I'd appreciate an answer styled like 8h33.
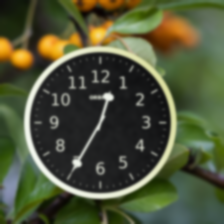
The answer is 12h35
